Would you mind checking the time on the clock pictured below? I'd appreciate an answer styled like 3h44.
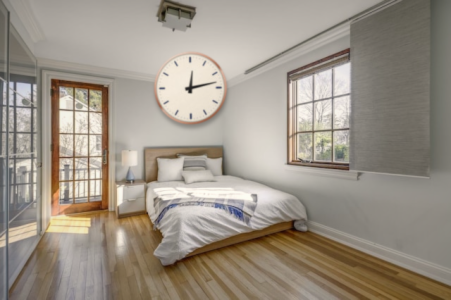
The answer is 12h13
